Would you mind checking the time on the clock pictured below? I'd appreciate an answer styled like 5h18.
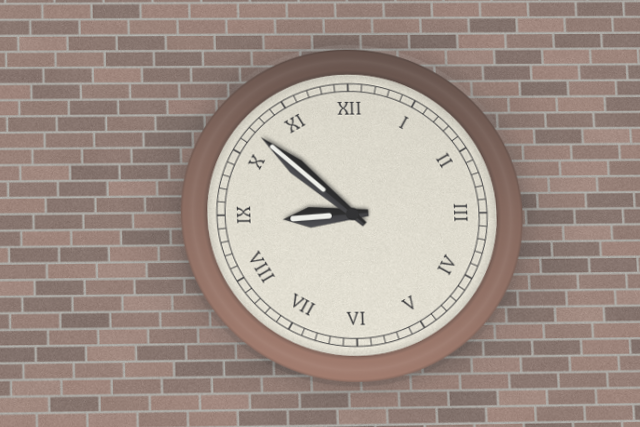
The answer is 8h52
